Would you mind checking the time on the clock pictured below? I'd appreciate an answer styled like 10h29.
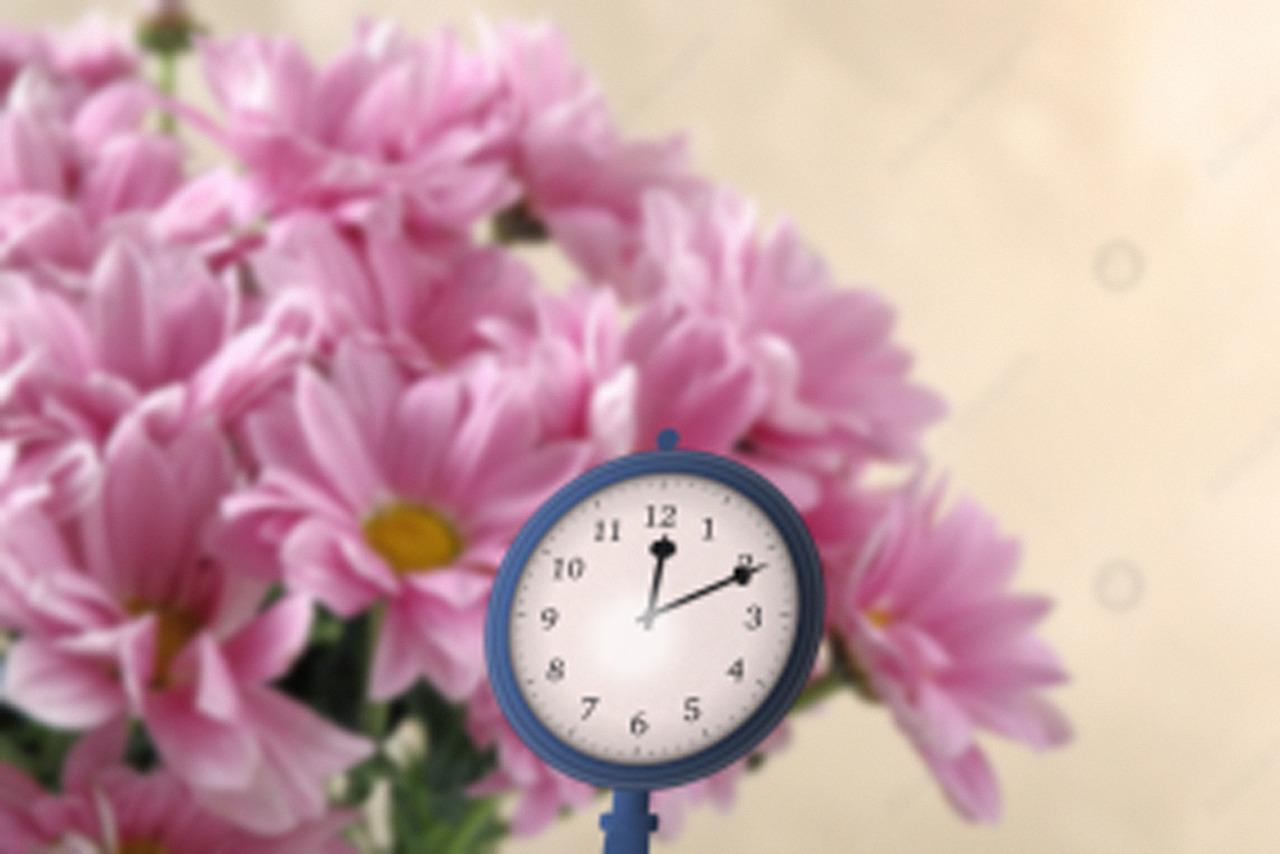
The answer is 12h11
